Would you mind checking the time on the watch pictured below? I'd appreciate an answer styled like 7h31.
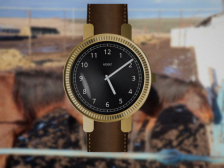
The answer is 5h09
